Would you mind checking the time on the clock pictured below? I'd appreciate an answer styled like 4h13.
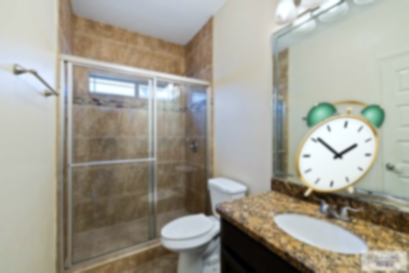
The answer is 1h51
